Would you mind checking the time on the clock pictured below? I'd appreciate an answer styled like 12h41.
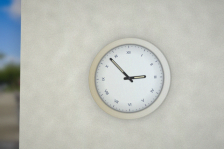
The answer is 2h53
